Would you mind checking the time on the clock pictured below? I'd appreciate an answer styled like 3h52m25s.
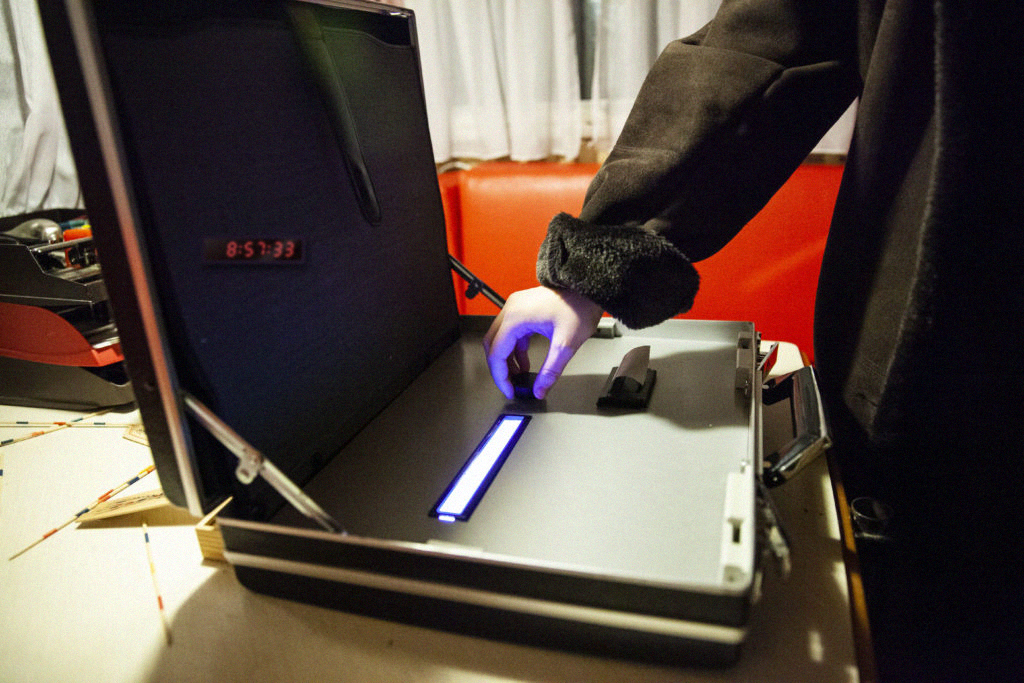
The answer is 8h57m33s
